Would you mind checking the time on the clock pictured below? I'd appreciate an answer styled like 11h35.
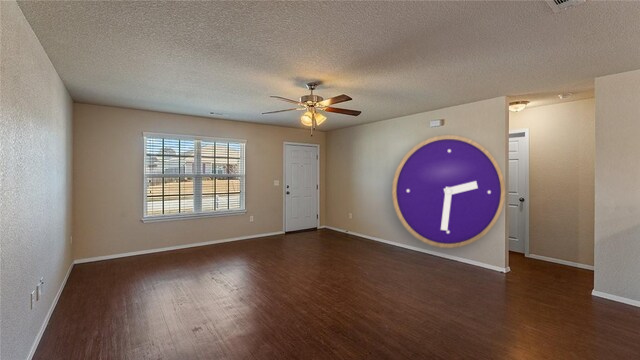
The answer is 2h31
